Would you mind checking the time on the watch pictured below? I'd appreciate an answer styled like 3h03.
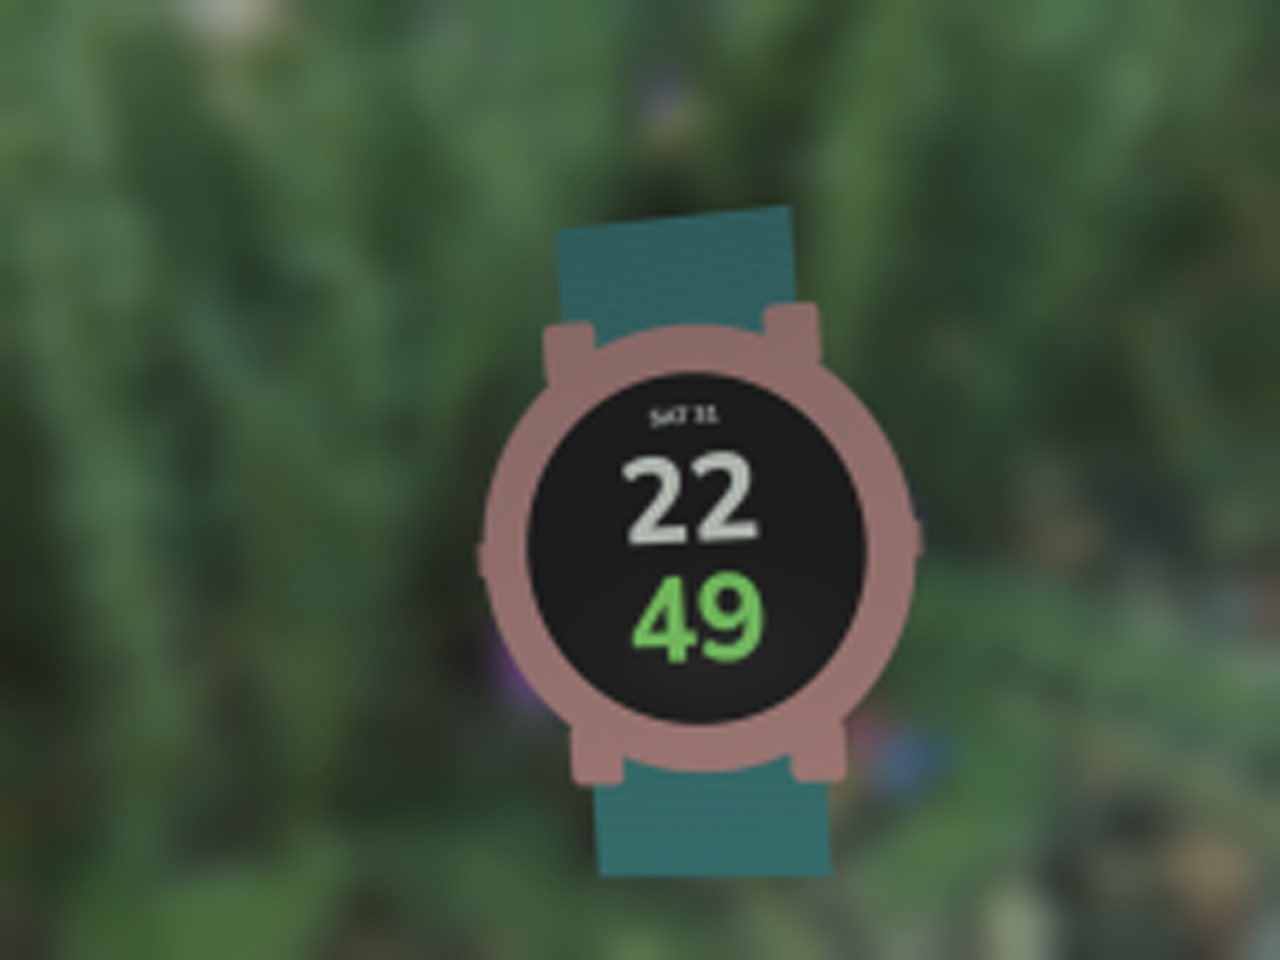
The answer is 22h49
